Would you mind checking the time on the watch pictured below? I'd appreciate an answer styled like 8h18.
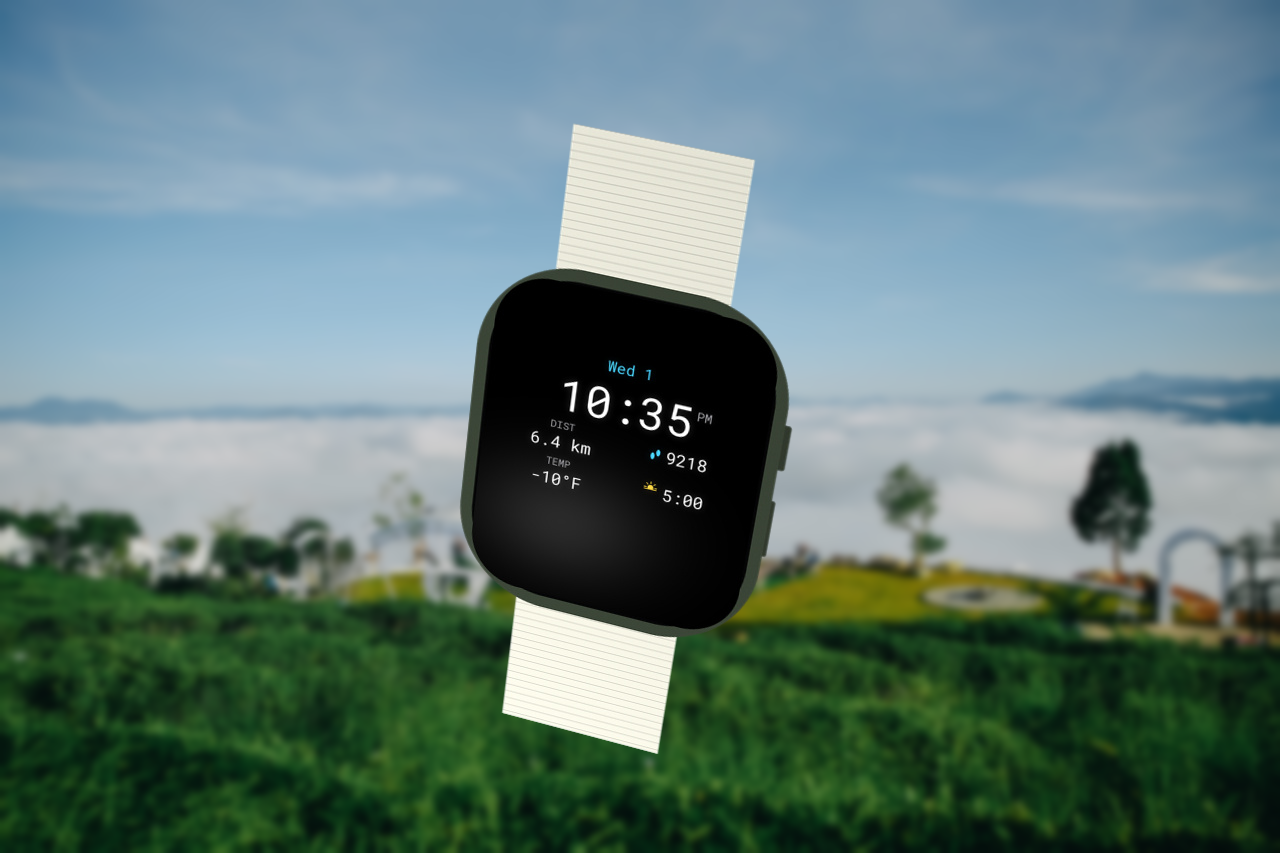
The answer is 10h35
